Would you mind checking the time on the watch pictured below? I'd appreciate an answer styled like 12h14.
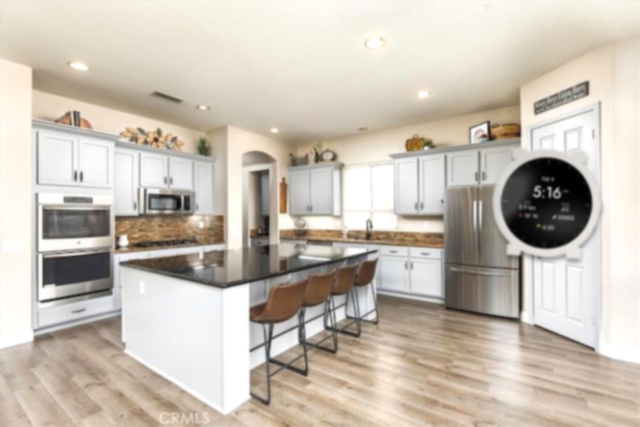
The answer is 5h16
